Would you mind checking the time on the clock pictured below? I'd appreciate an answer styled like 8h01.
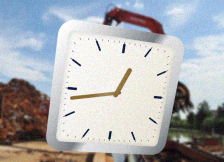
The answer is 12h43
